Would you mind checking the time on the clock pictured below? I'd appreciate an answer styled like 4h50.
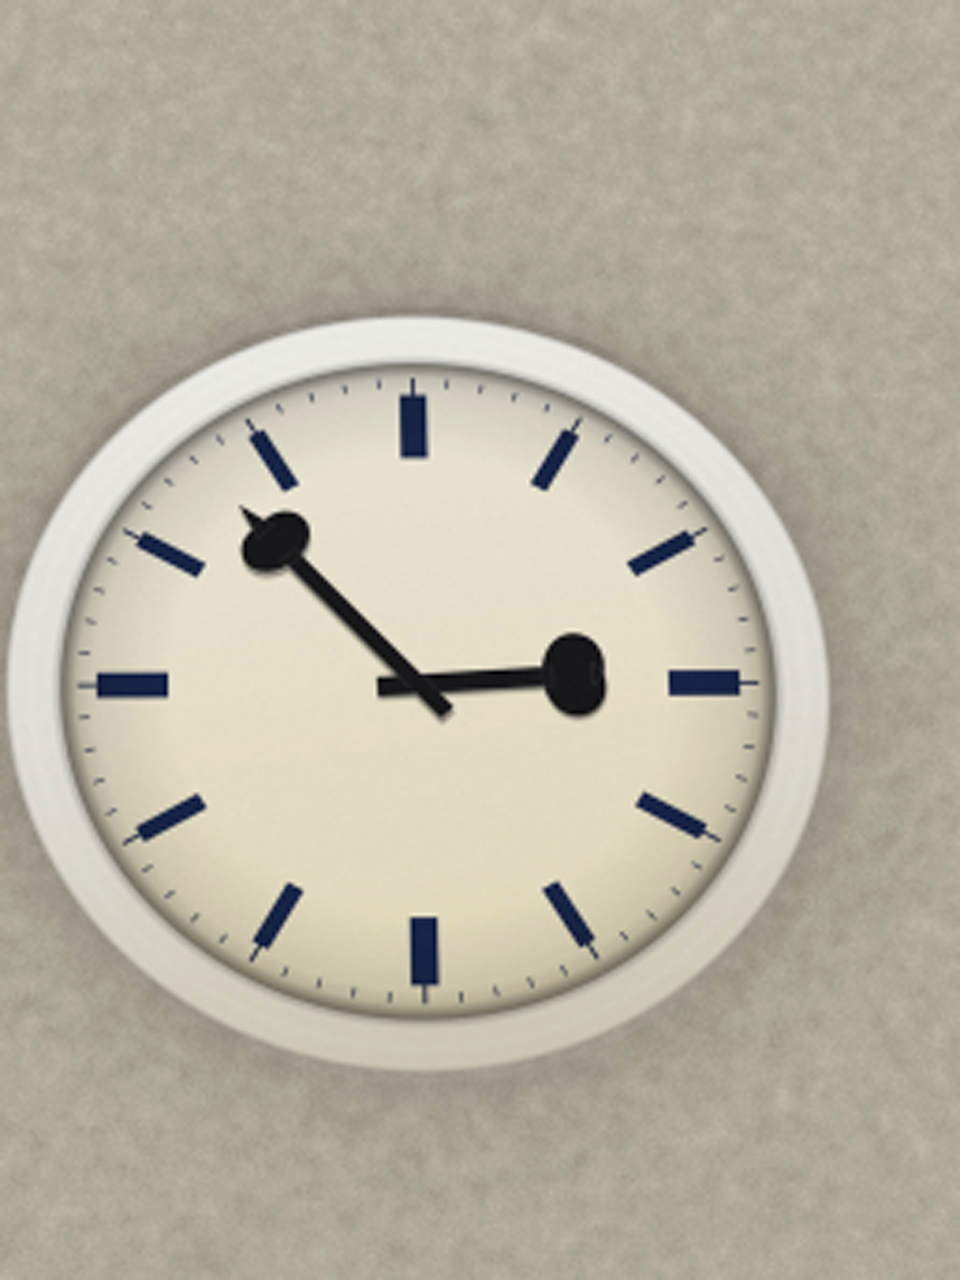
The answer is 2h53
